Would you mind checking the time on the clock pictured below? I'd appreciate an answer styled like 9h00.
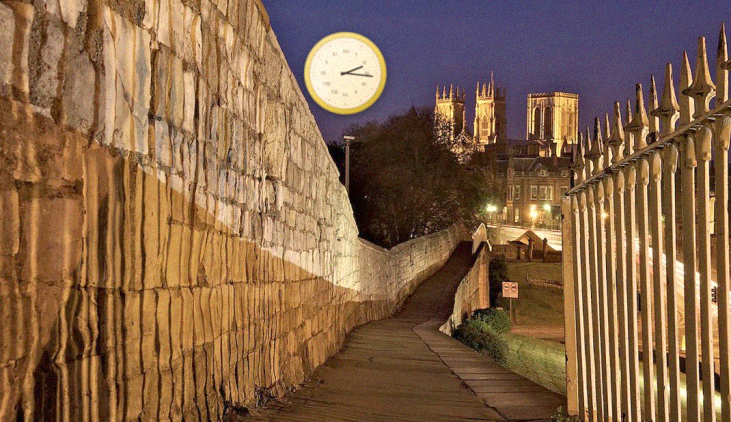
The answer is 2h16
